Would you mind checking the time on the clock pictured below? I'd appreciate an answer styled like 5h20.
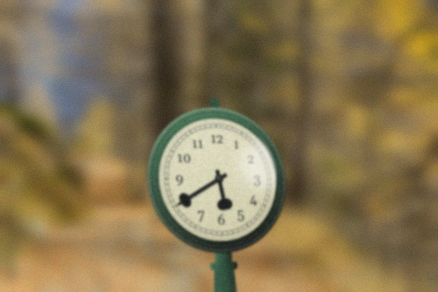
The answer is 5h40
